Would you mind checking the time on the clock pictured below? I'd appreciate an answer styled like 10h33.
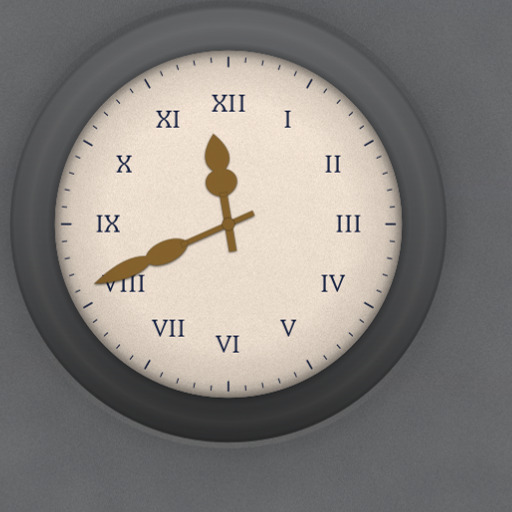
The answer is 11h41
